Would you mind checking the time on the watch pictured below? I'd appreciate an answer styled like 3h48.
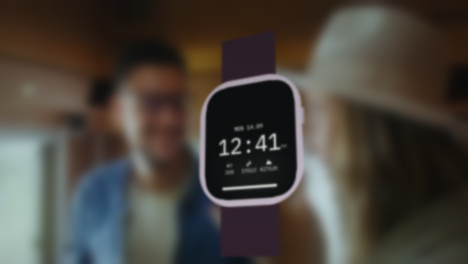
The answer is 12h41
